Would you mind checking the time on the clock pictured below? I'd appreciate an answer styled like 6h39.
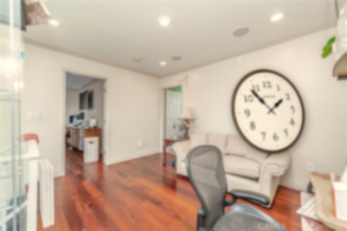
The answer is 1h53
